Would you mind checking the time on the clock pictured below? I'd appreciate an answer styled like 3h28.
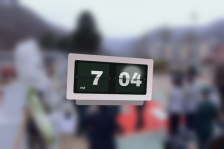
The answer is 7h04
